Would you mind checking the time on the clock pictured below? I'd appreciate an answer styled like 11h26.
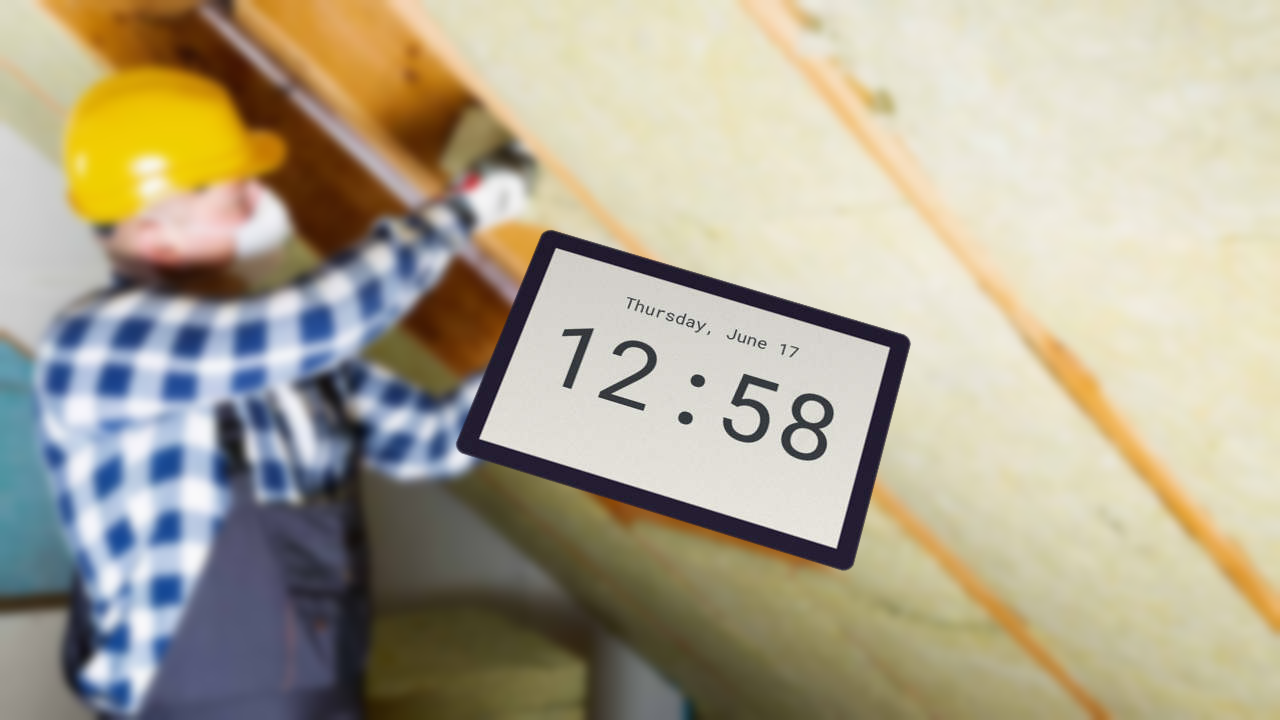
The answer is 12h58
